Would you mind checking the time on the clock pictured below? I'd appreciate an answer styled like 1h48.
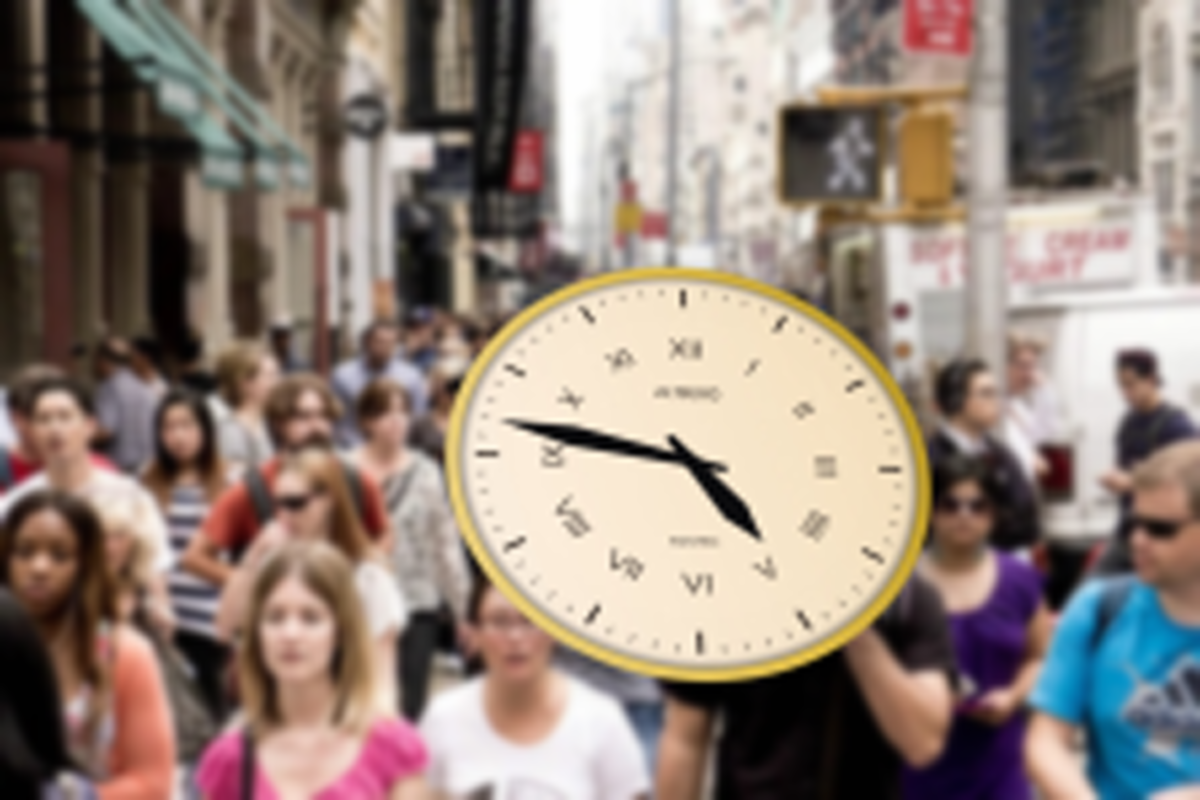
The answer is 4h47
